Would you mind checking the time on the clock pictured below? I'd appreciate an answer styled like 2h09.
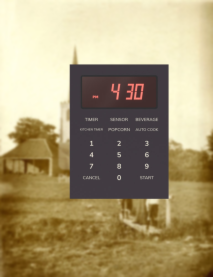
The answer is 4h30
